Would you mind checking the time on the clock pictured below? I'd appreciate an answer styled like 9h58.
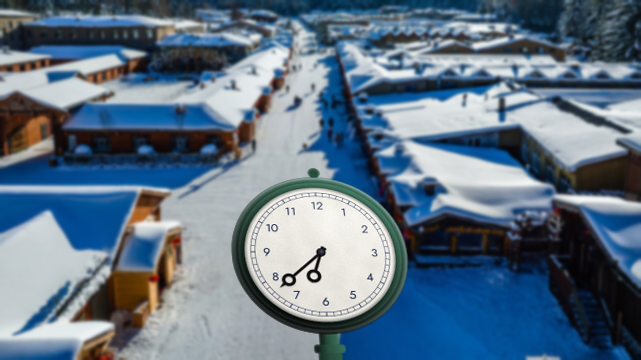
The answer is 6h38
